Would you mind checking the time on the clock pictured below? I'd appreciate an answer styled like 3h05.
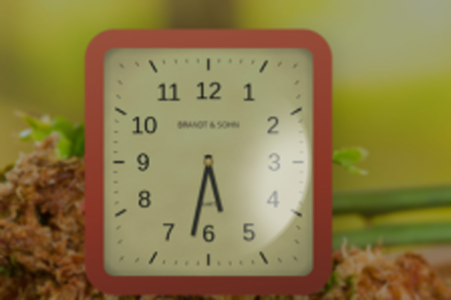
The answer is 5h32
